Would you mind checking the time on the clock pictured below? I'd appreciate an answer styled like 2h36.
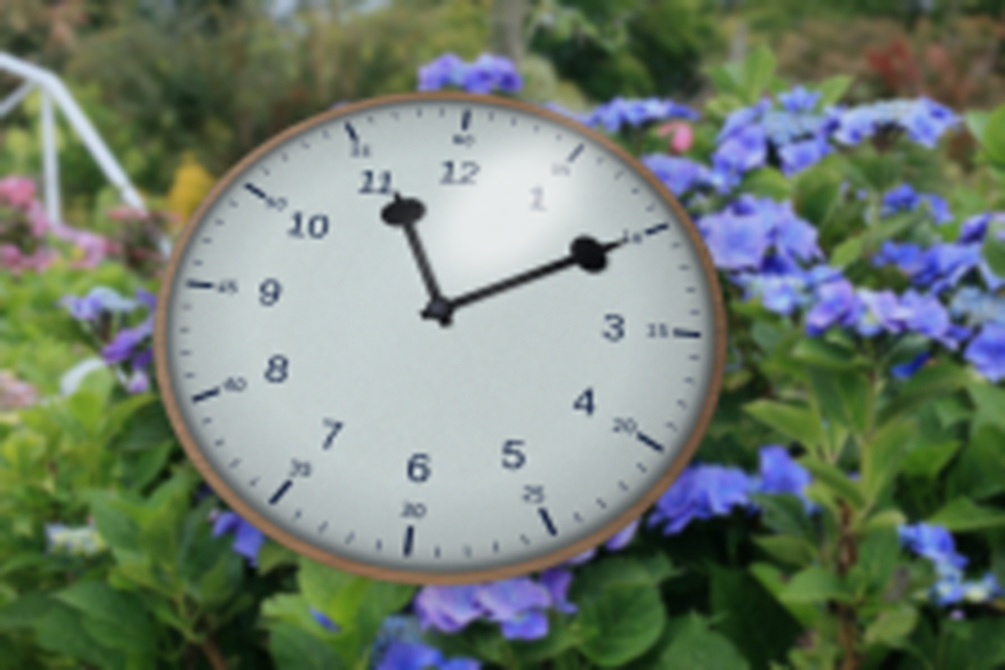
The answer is 11h10
